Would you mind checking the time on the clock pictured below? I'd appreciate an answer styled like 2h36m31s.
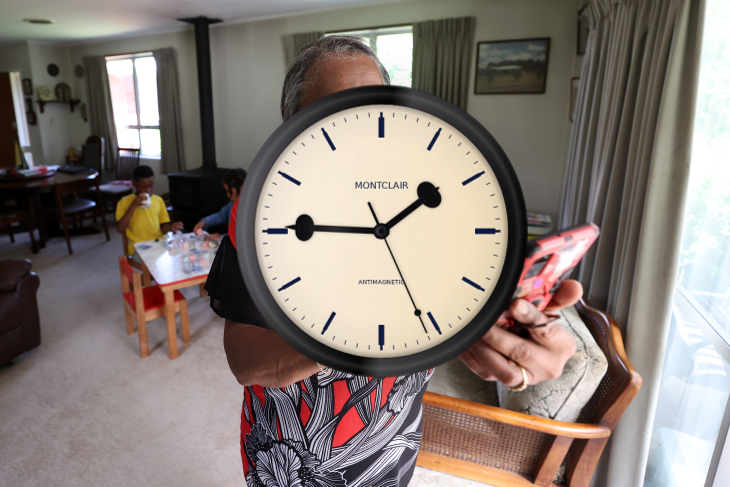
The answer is 1h45m26s
